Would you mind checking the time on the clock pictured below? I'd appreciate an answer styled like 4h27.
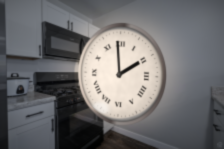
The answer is 1h59
